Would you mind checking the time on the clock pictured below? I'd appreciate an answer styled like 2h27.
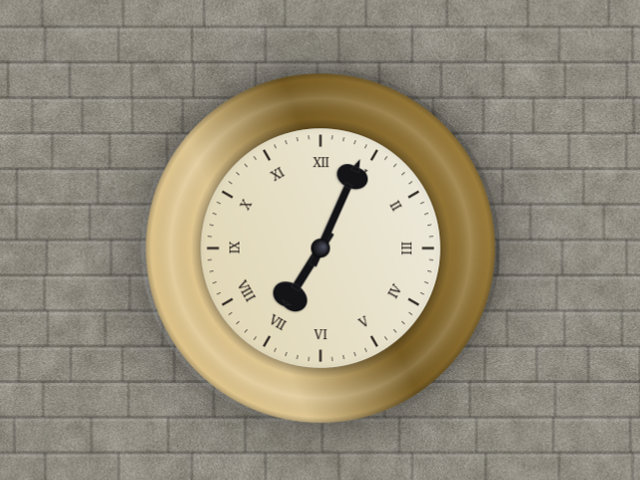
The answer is 7h04
